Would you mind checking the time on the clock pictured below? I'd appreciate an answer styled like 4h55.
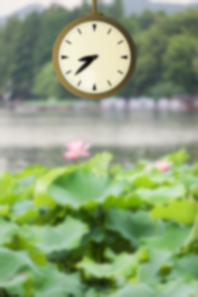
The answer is 8h38
